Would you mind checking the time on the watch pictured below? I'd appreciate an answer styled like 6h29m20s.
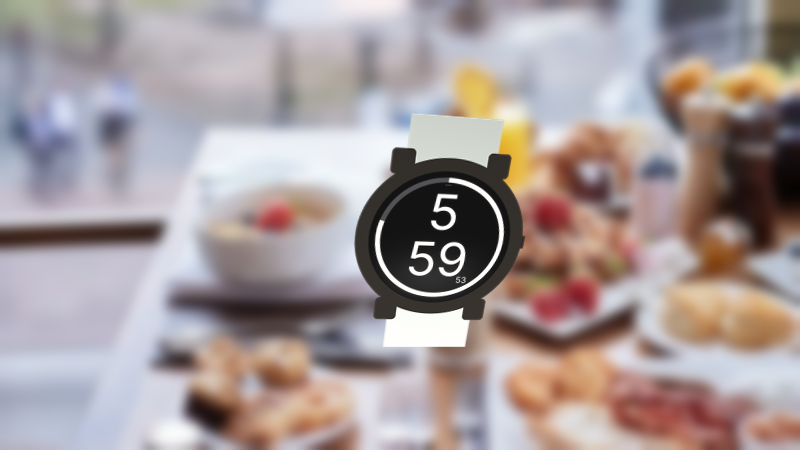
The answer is 5h59m53s
